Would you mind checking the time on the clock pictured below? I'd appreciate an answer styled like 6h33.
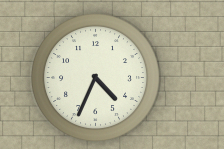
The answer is 4h34
